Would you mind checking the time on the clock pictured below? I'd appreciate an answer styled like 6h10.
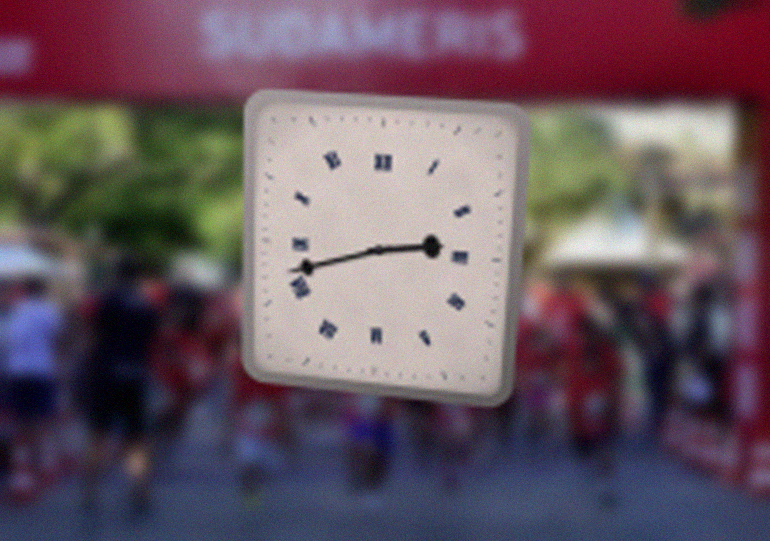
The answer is 2h42
